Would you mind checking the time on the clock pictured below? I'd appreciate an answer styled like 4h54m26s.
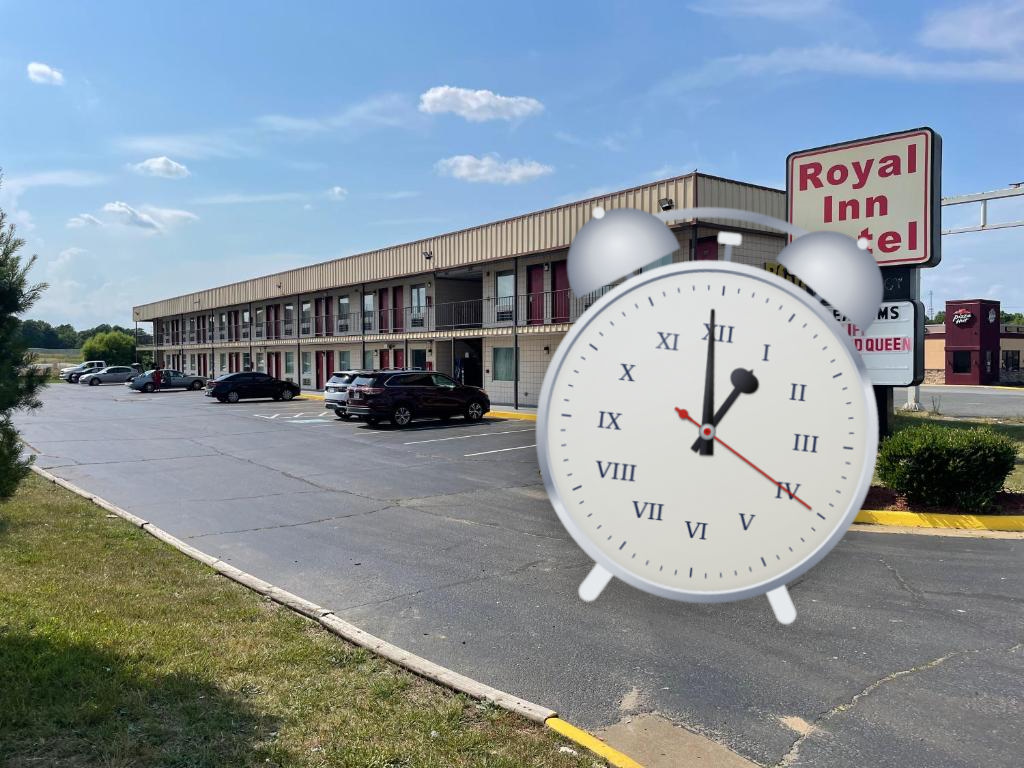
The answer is 12h59m20s
